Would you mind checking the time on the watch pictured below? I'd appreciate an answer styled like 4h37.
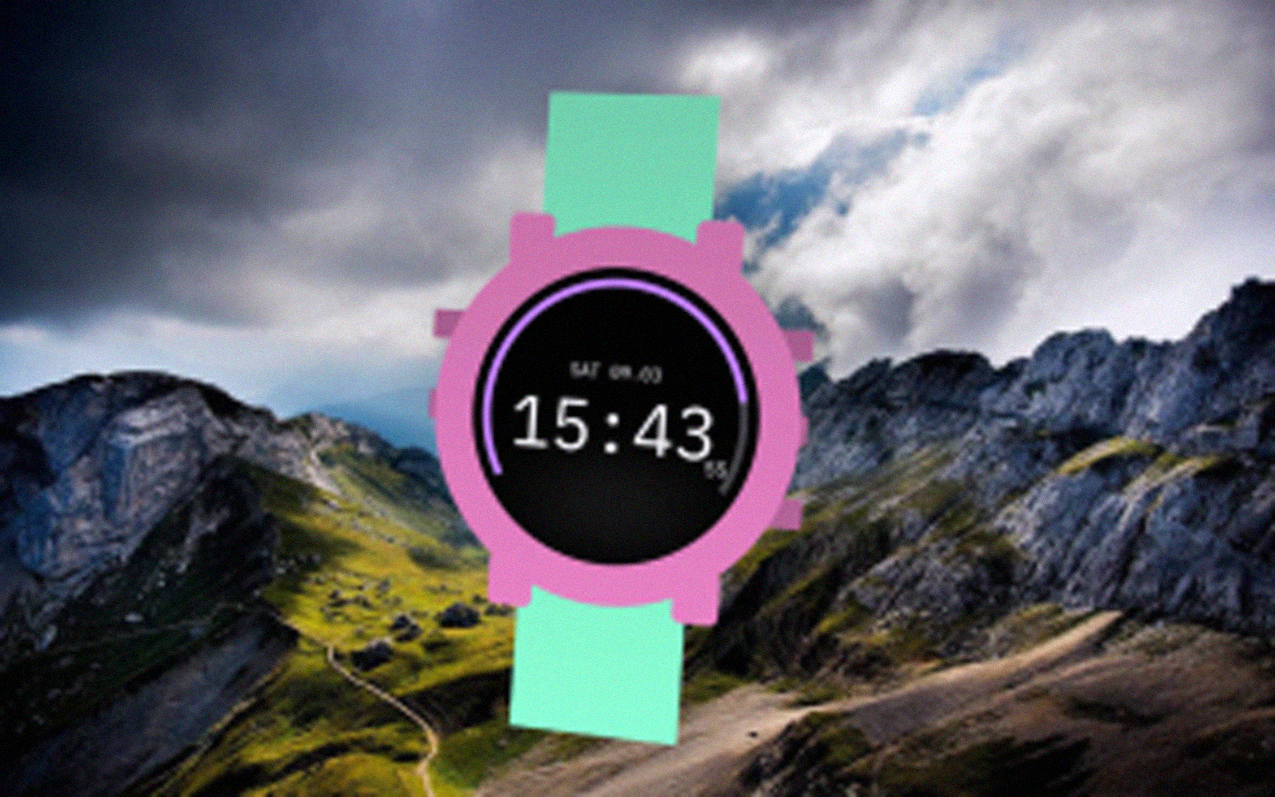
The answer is 15h43
